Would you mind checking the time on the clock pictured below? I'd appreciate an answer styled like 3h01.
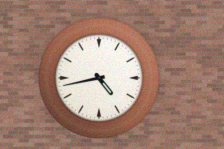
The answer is 4h43
